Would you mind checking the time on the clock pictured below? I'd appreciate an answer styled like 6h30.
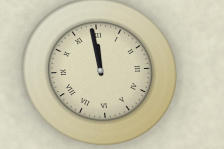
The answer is 11h59
